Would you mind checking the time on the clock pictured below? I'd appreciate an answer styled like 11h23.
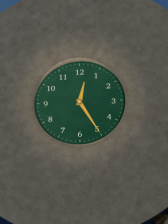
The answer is 12h25
